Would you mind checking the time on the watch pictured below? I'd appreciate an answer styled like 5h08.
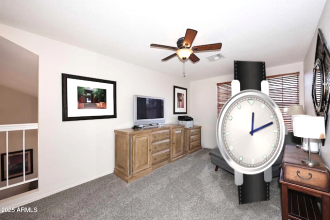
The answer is 12h12
